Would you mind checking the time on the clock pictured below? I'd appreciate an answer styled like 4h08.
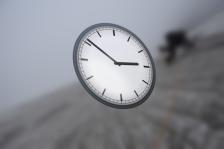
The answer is 2h51
